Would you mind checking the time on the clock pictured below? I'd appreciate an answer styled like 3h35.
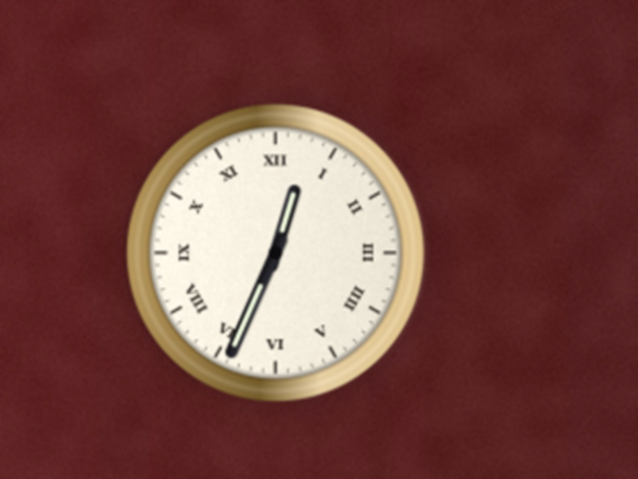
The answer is 12h34
